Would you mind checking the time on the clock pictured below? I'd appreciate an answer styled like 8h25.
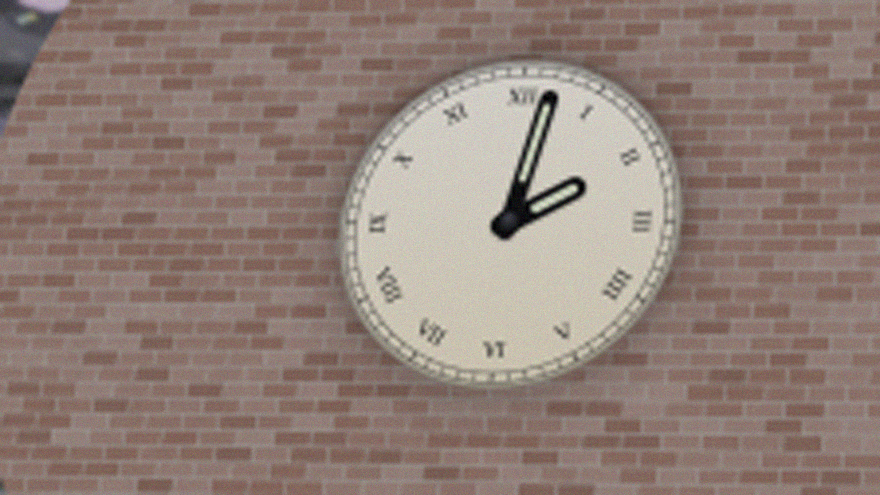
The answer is 2h02
